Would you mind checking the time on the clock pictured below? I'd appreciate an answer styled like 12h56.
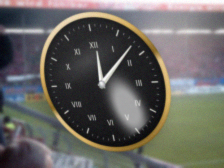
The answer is 12h08
